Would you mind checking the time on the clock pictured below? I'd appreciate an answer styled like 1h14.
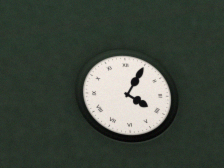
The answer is 4h05
